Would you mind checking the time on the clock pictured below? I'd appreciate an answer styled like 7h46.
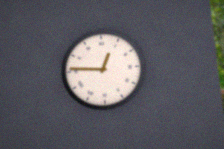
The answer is 12h46
